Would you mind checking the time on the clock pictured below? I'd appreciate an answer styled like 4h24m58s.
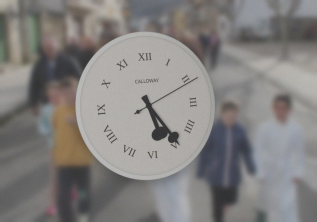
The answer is 5h24m11s
